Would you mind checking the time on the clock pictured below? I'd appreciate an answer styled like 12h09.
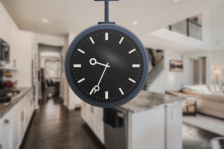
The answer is 9h34
